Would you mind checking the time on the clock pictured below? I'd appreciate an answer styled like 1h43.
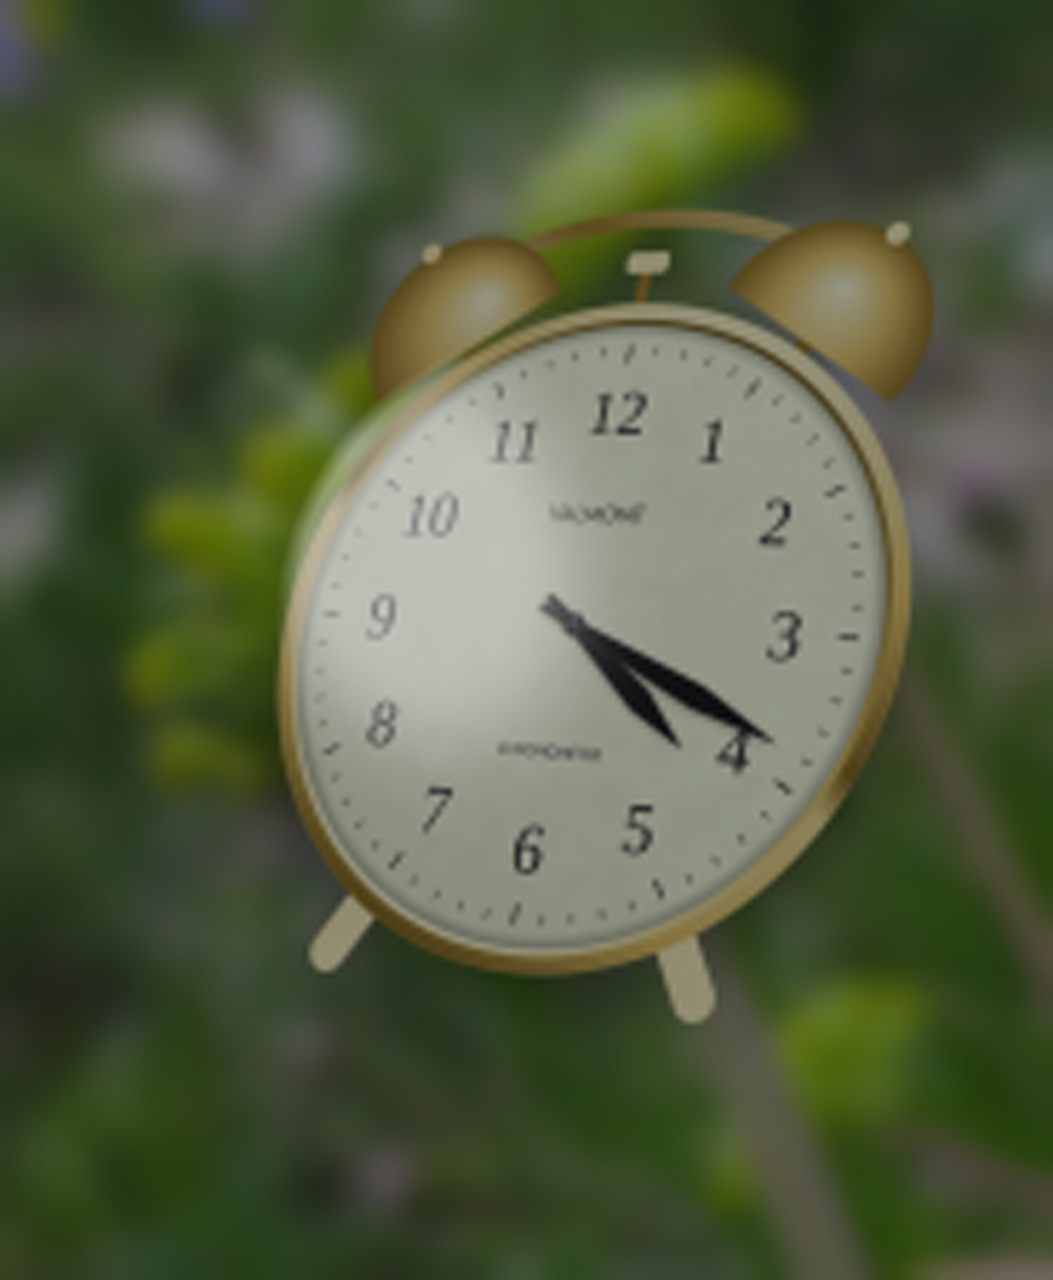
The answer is 4h19
